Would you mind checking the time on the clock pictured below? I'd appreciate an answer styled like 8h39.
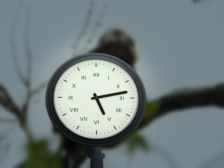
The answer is 5h13
